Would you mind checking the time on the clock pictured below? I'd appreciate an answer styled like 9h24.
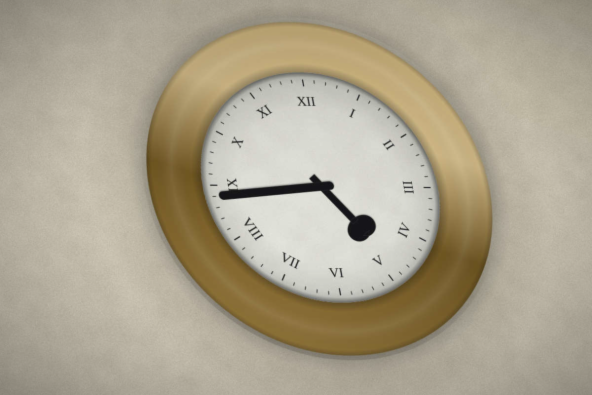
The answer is 4h44
